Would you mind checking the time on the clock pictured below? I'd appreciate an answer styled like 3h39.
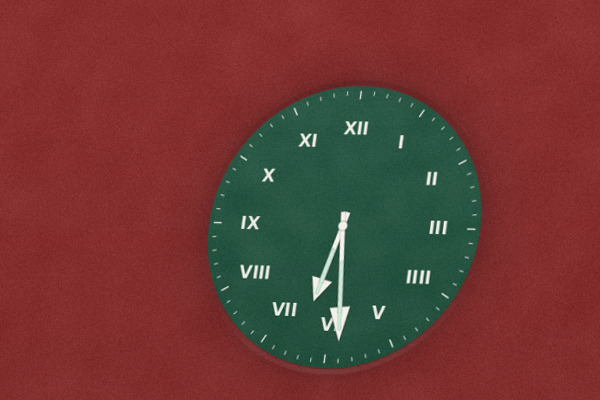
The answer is 6h29
